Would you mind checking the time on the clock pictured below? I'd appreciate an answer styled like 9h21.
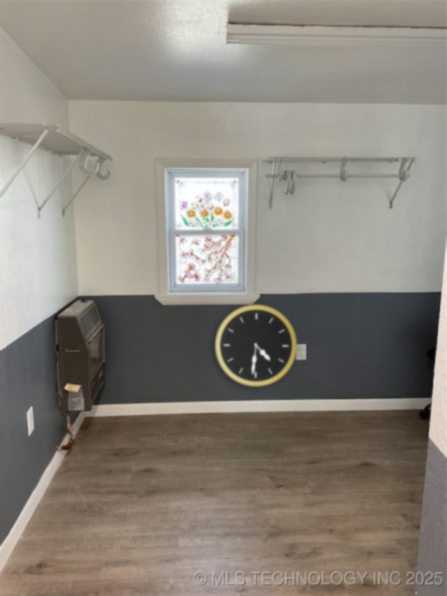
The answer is 4h31
